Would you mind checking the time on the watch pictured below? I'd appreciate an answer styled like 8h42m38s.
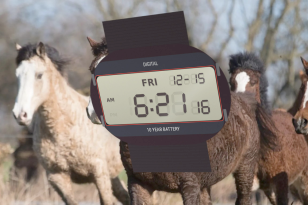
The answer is 6h21m16s
